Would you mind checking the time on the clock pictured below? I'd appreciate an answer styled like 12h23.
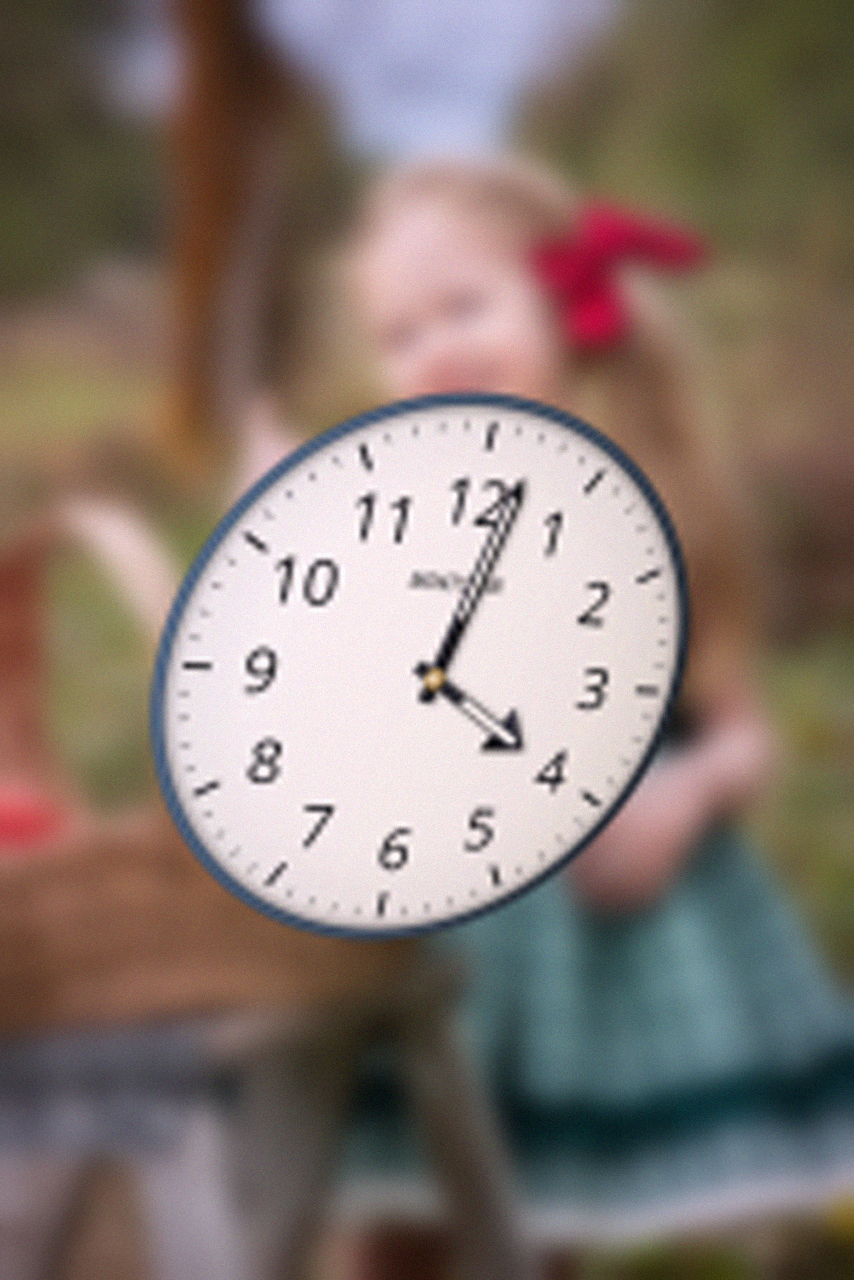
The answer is 4h02
